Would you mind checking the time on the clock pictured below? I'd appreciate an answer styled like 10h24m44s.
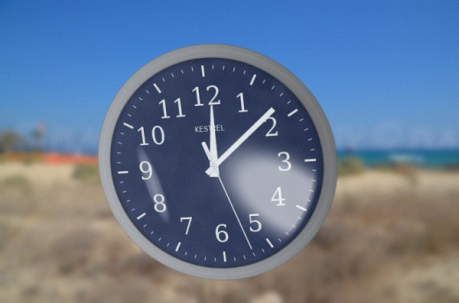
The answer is 12h08m27s
